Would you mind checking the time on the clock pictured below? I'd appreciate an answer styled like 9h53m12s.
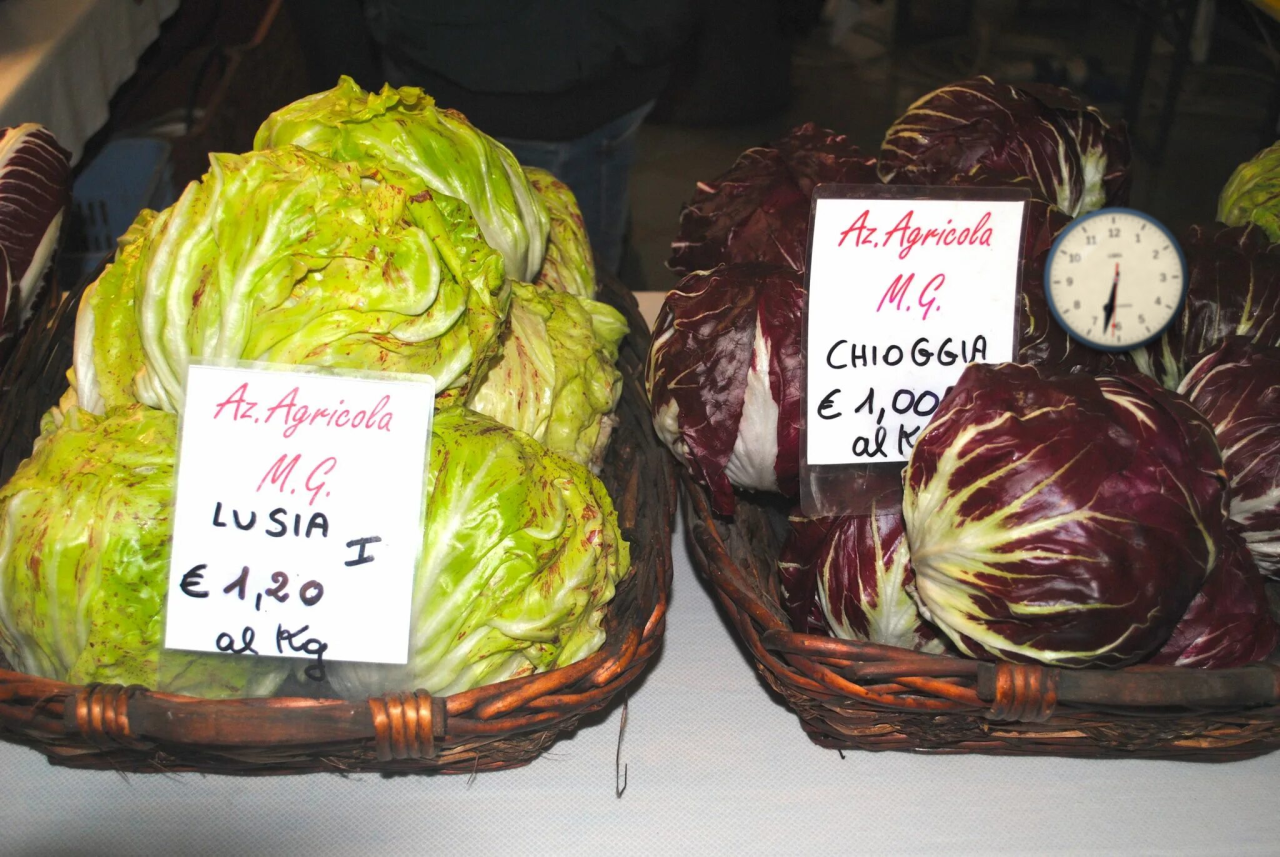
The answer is 6h32m31s
